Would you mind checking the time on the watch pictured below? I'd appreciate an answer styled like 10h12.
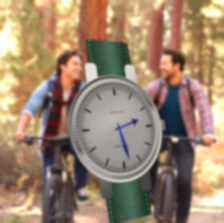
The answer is 2h28
